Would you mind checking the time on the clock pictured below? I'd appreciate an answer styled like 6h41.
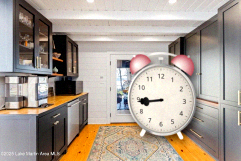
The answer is 8h44
